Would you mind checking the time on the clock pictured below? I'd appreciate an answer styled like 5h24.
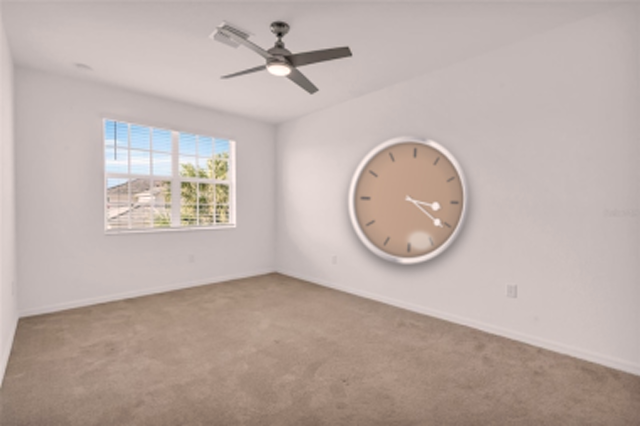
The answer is 3h21
